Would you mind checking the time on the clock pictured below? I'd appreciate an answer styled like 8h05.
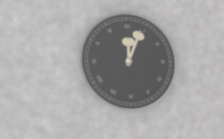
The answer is 12h04
